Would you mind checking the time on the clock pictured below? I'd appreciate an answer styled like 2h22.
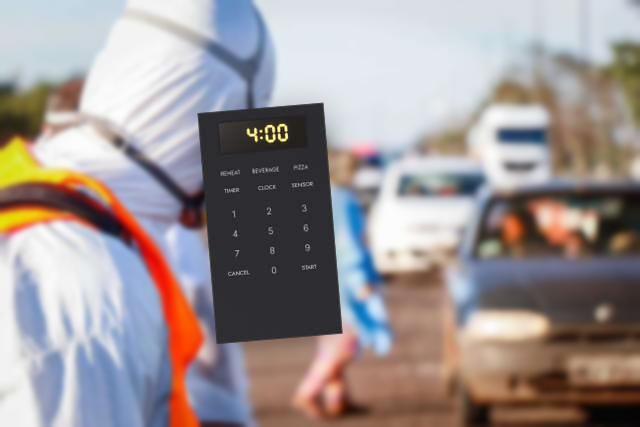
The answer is 4h00
